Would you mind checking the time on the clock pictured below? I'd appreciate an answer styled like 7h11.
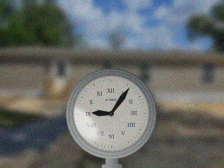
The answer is 9h06
